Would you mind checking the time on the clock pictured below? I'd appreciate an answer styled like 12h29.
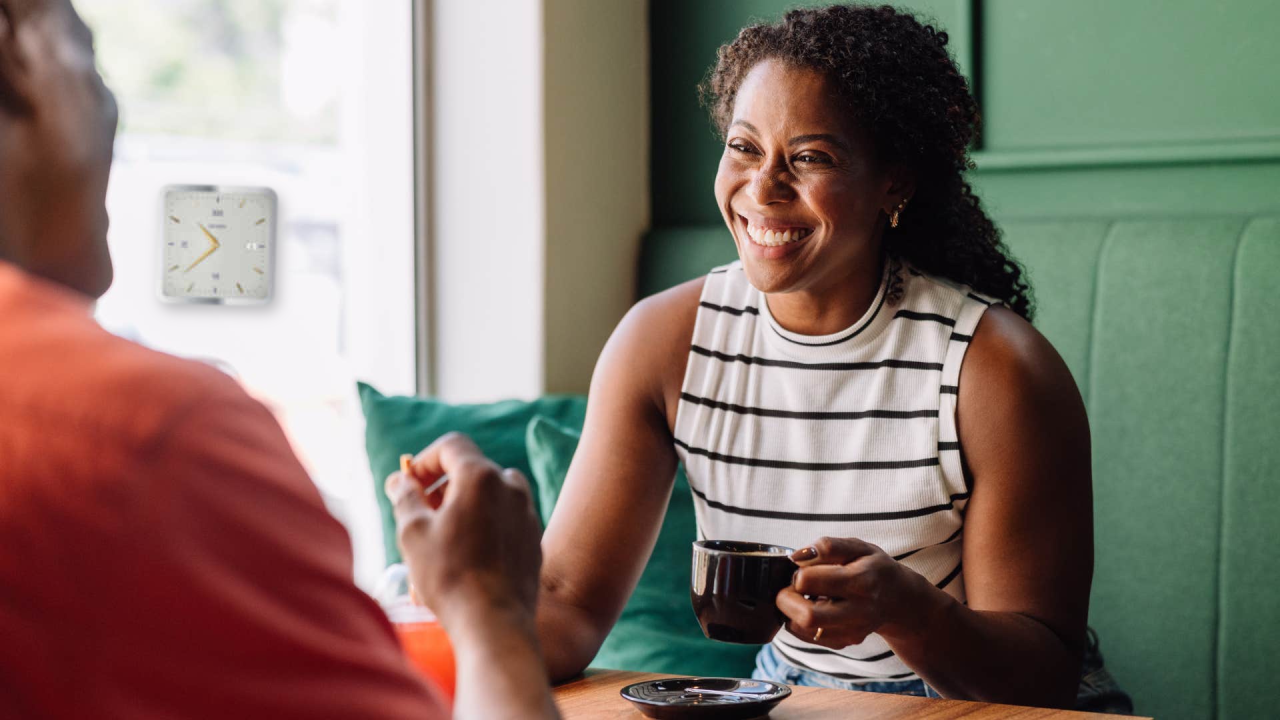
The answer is 10h38
